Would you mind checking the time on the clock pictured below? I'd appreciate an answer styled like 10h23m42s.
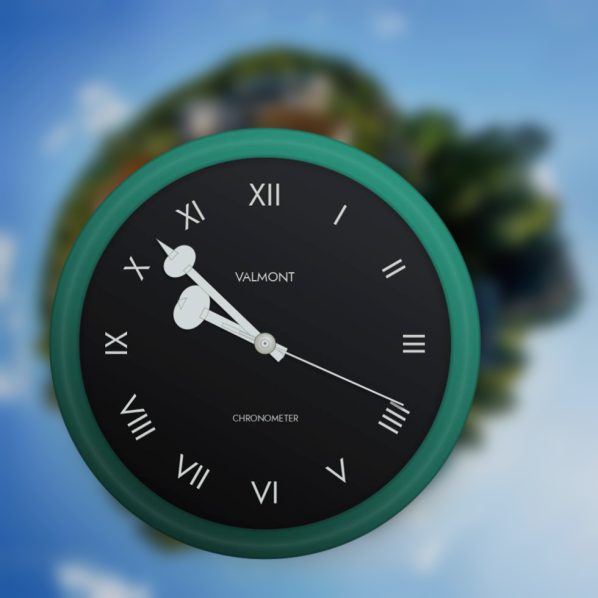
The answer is 9h52m19s
